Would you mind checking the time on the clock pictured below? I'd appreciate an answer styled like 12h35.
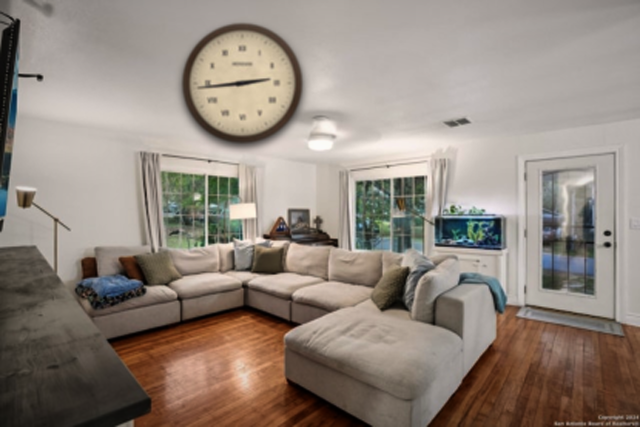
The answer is 2h44
